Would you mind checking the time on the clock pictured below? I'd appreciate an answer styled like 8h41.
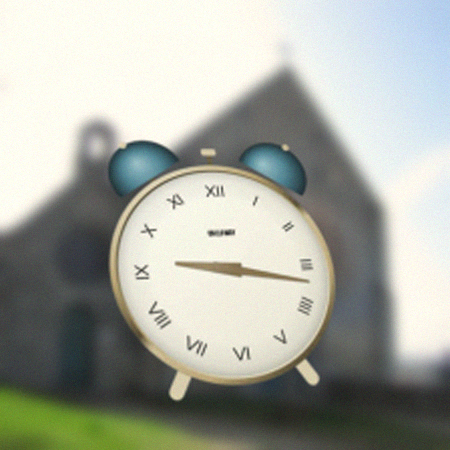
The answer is 9h17
